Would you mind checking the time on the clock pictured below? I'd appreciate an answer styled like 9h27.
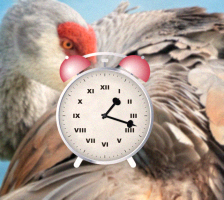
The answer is 1h18
